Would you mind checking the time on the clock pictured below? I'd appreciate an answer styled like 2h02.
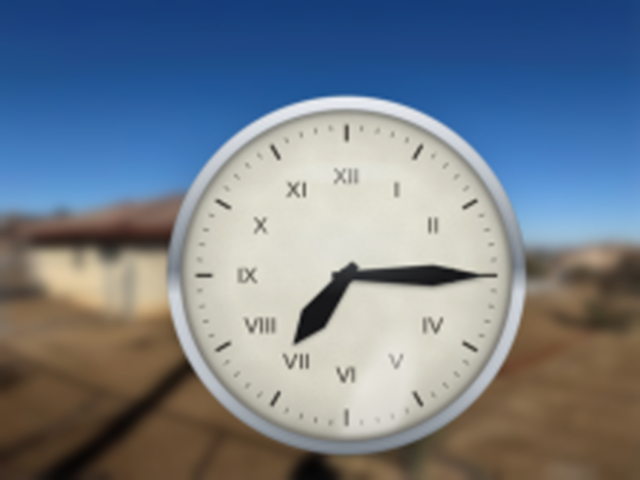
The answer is 7h15
